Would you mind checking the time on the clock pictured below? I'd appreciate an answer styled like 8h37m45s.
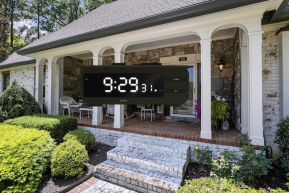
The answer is 9h29m31s
